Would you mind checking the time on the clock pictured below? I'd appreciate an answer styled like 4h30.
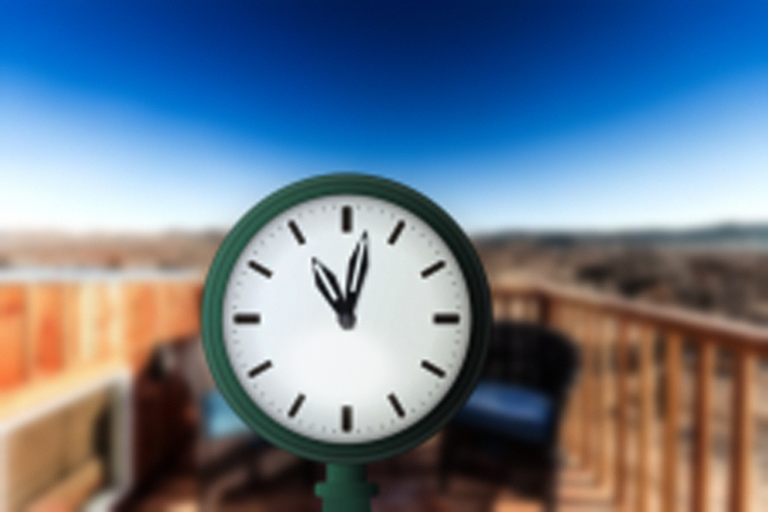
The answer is 11h02
